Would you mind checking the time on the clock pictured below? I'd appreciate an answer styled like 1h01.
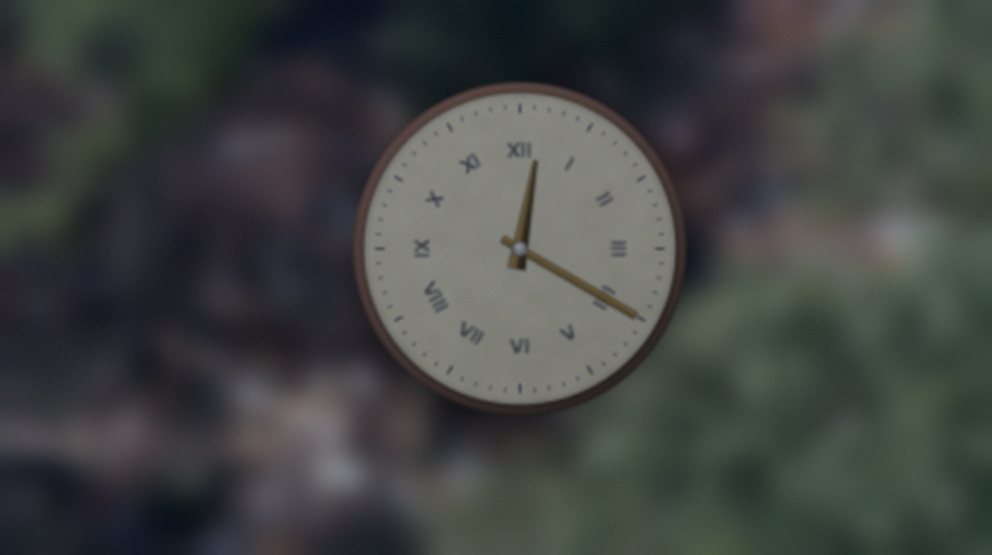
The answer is 12h20
